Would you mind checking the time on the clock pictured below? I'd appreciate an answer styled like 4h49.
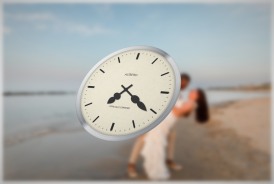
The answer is 7h21
